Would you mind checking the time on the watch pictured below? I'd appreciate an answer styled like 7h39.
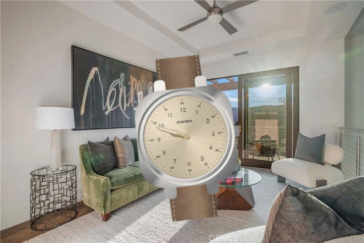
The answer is 9h49
